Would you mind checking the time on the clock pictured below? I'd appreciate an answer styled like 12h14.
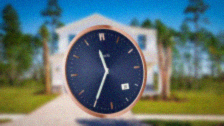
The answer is 11h35
